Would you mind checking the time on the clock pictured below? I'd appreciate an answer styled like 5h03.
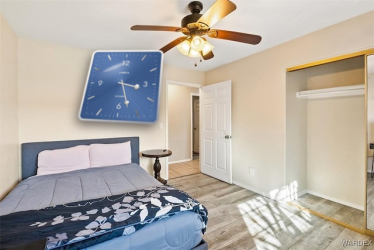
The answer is 3h27
